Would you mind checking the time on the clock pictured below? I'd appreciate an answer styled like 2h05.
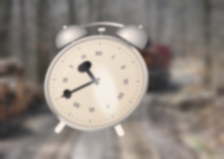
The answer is 10h40
